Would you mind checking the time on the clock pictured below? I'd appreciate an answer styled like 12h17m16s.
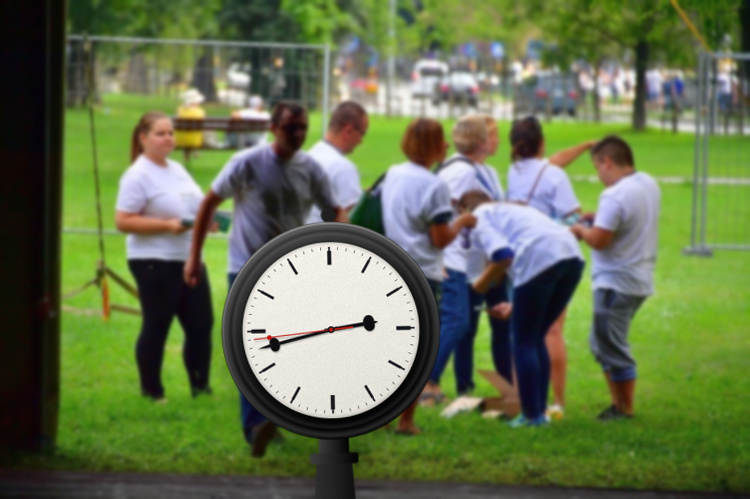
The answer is 2h42m44s
